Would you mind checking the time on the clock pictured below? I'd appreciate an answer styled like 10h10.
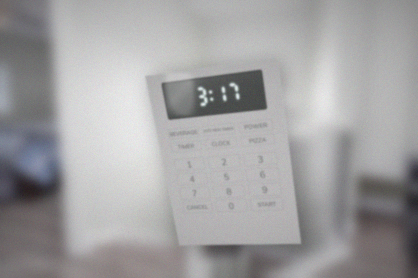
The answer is 3h17
